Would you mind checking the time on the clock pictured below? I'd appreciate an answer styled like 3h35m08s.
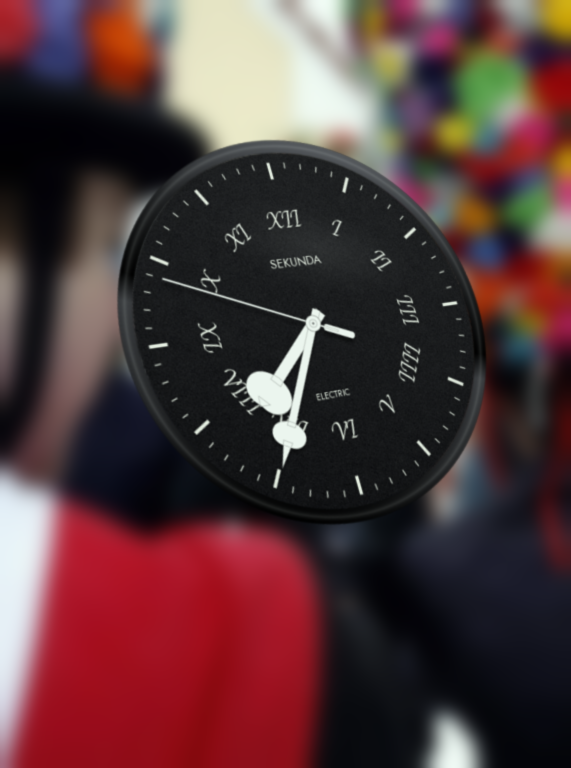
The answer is 7h34m49s
